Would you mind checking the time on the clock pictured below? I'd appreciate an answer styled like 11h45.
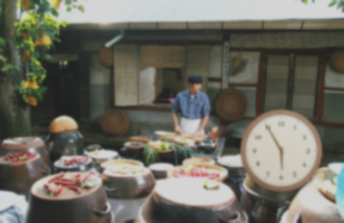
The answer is 5h55
